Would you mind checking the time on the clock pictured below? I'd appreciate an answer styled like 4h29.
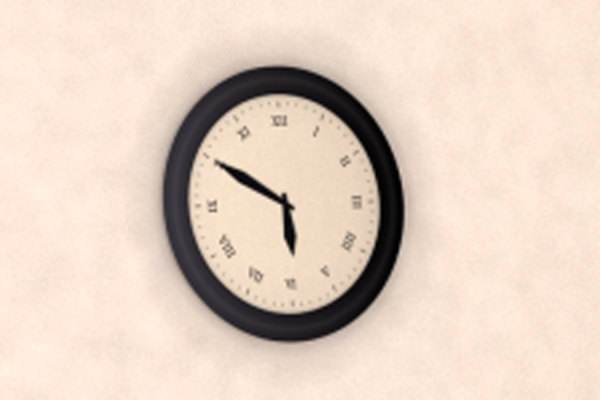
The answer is 5h50
